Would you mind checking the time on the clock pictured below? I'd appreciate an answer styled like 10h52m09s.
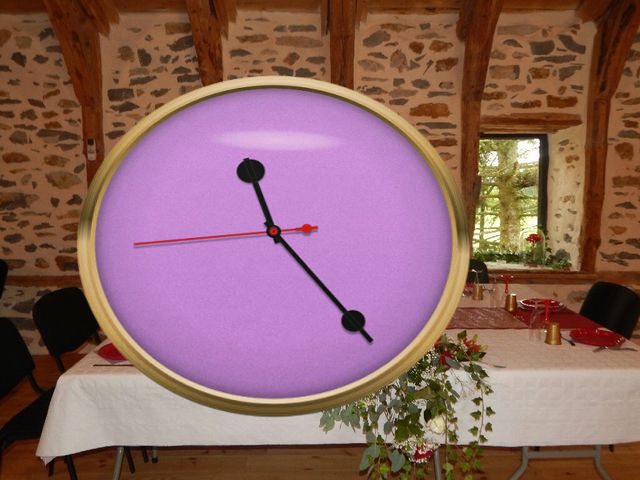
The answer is 11h23m44s
